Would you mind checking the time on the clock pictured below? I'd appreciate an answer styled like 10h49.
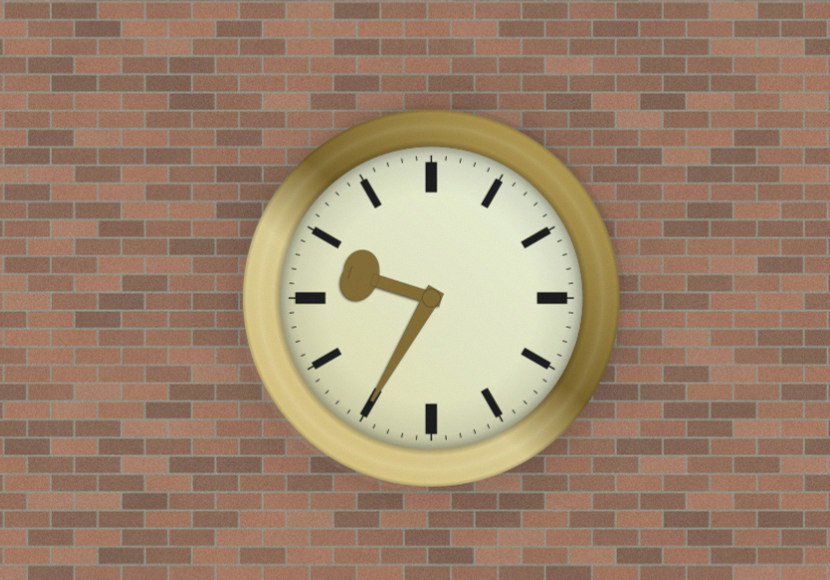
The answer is 9h35
